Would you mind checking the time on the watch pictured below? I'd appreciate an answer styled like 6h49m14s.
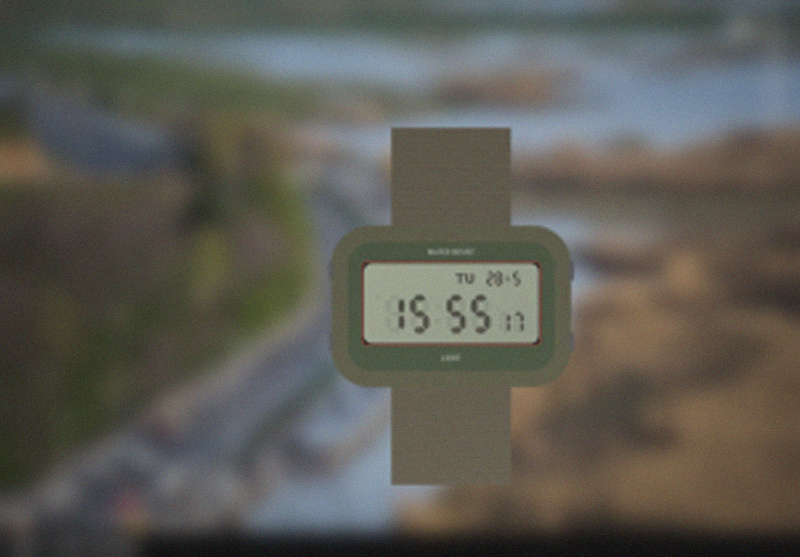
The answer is 15h55m17s
